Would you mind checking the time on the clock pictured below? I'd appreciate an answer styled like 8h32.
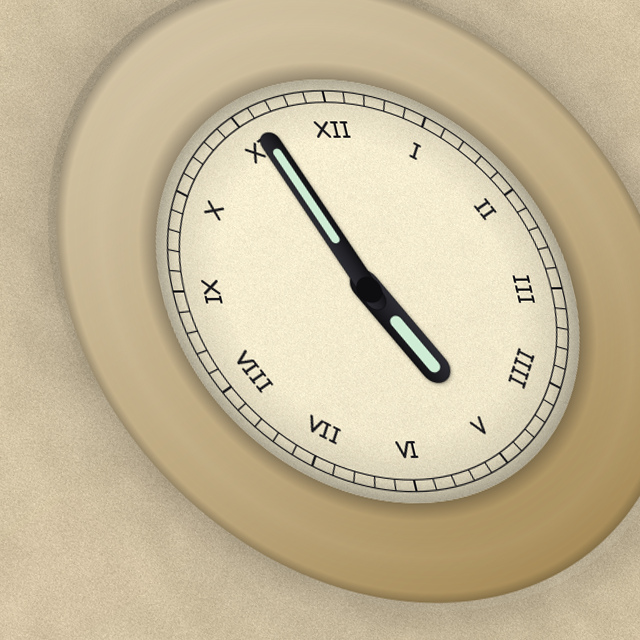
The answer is 4h56
